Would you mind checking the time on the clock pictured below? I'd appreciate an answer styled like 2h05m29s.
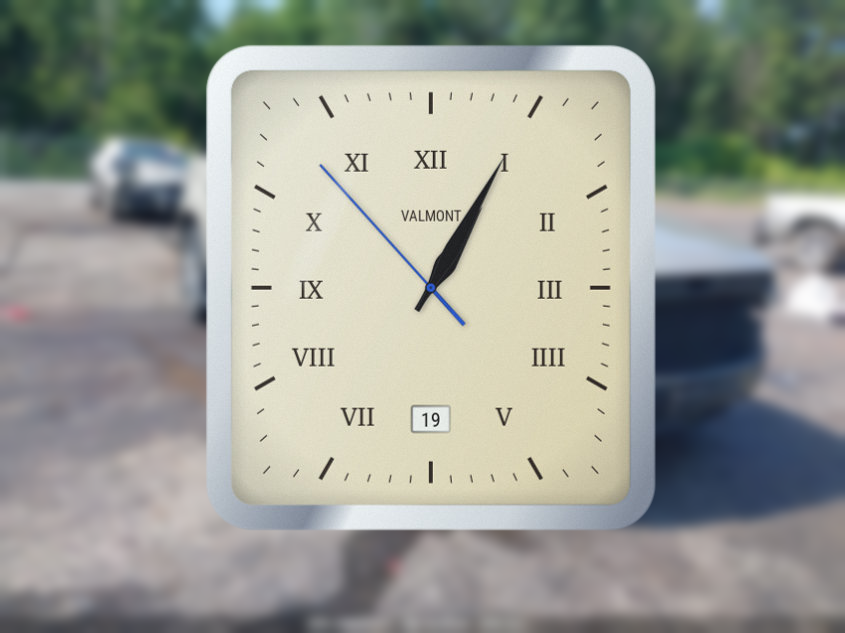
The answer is 1h04m53s
